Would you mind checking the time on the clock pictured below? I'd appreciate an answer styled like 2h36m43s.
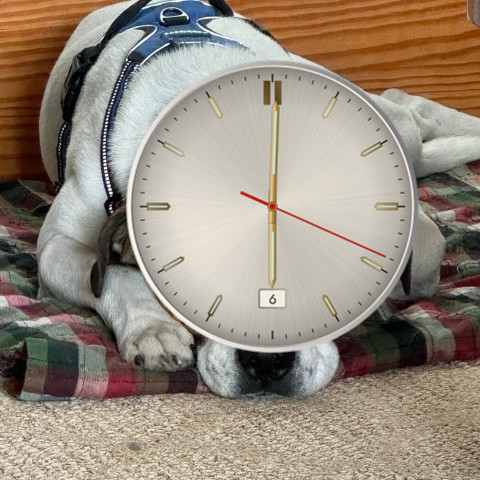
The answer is 6h00m19s
